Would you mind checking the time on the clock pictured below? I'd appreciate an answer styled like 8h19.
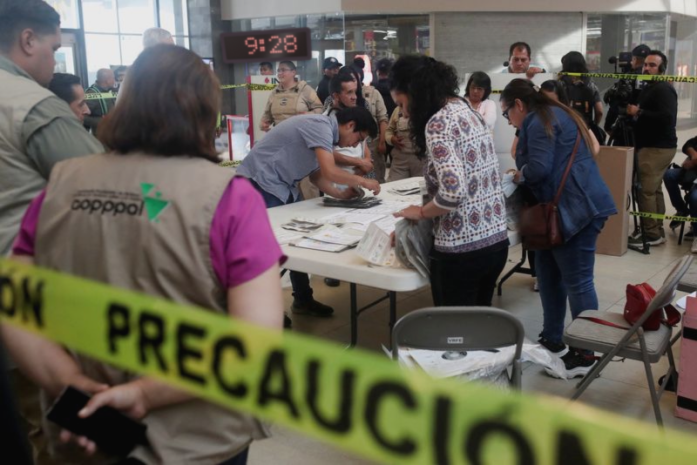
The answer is 9h28
